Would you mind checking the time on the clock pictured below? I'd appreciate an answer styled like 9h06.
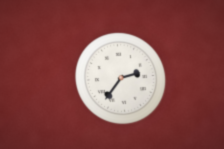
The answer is 2h37
